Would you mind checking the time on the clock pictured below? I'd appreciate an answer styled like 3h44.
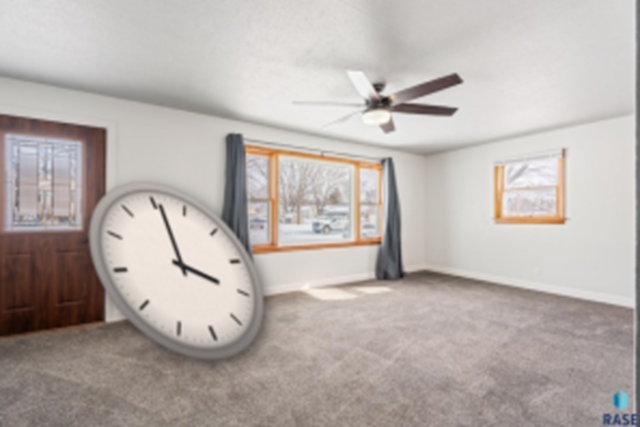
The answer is 4h01
